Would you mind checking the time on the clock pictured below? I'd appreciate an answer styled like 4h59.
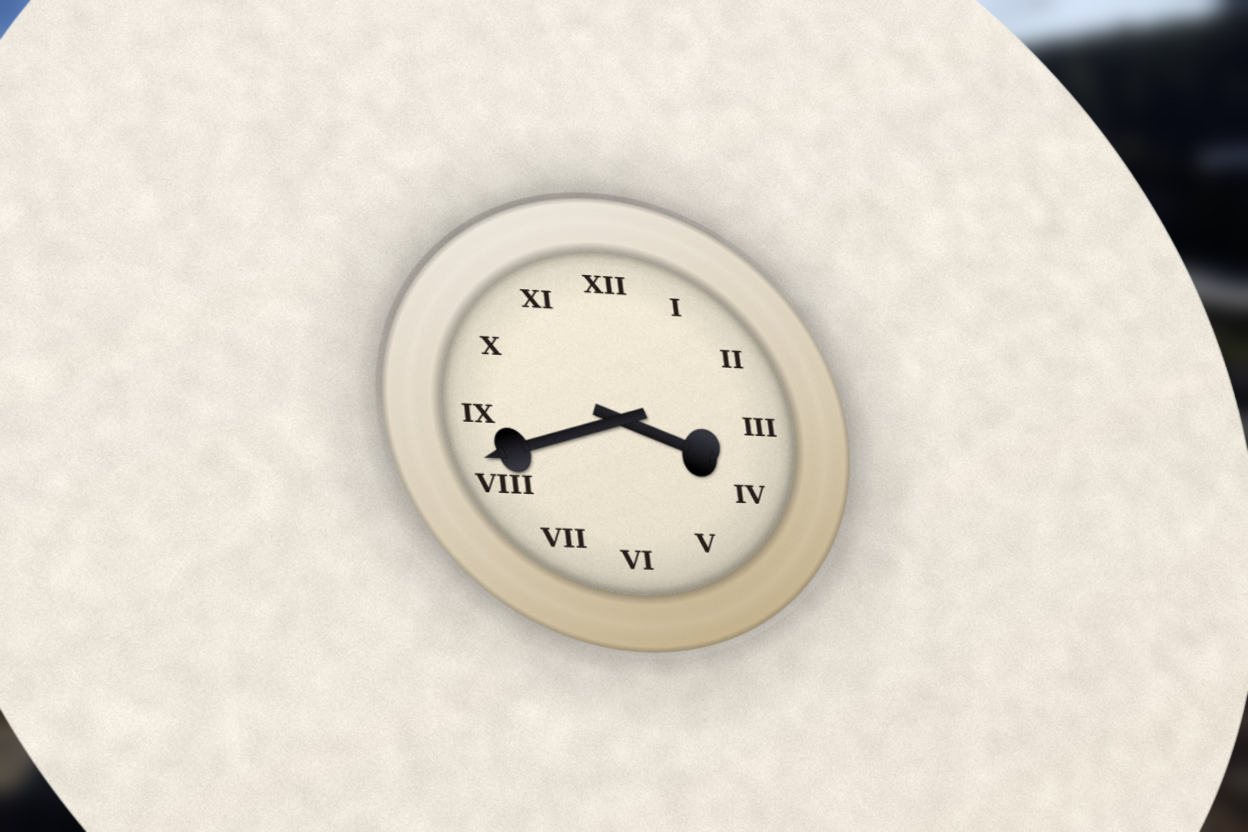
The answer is 3h42
